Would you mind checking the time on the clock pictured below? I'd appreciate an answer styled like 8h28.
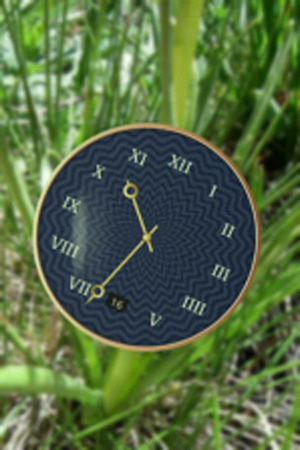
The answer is 10h33
